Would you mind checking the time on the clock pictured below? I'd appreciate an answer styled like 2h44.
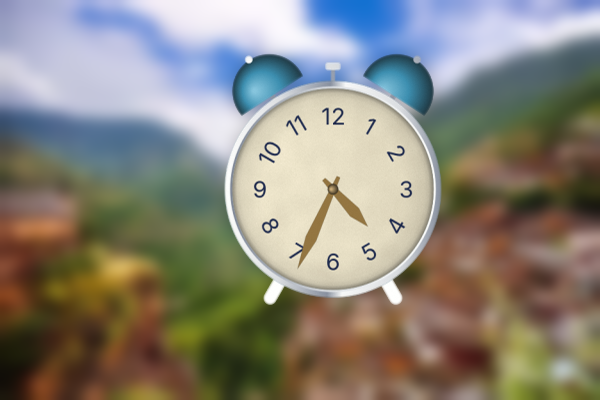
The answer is 4h34
